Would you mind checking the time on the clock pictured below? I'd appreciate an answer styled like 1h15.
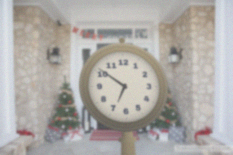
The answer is 6h51
